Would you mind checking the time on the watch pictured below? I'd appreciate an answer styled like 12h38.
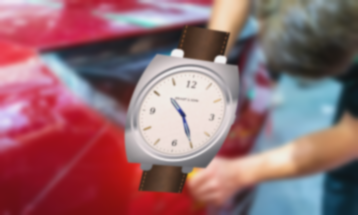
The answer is 10h25
